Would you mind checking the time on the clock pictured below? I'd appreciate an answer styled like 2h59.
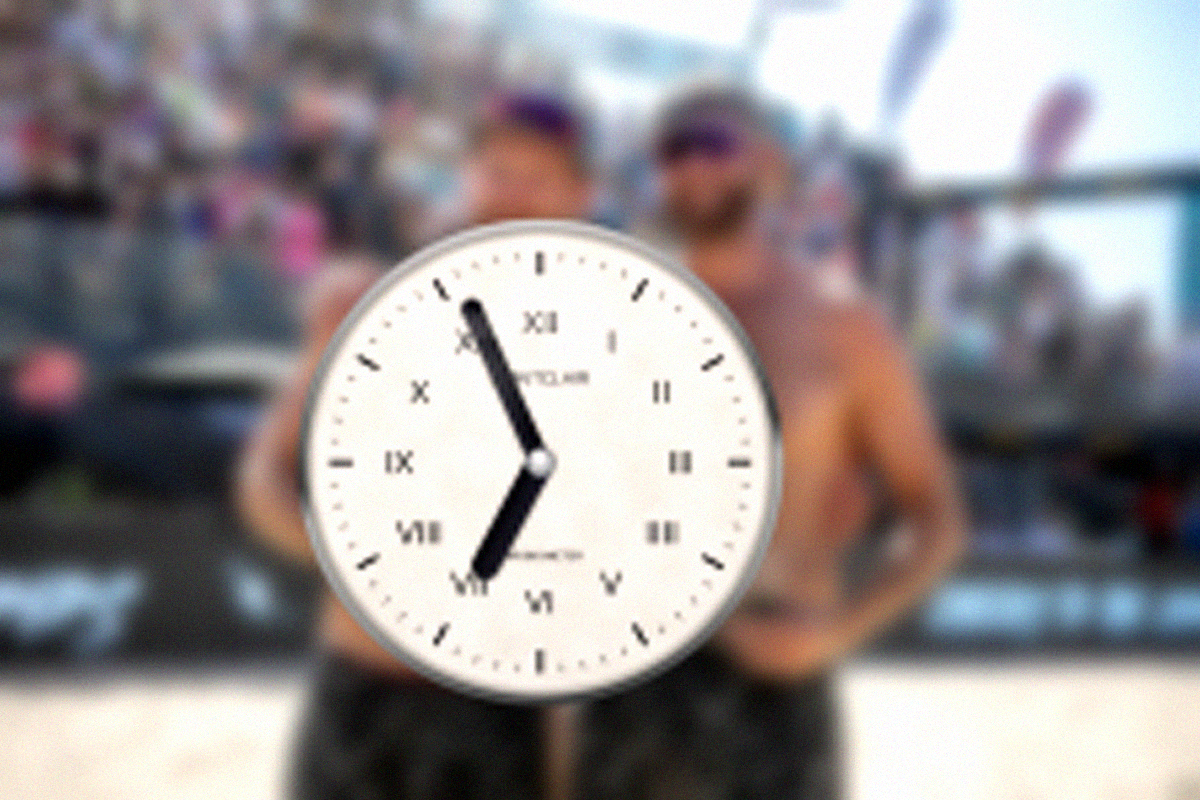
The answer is 6h56
